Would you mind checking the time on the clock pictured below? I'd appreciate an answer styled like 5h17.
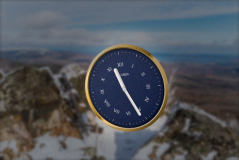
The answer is 11h26
